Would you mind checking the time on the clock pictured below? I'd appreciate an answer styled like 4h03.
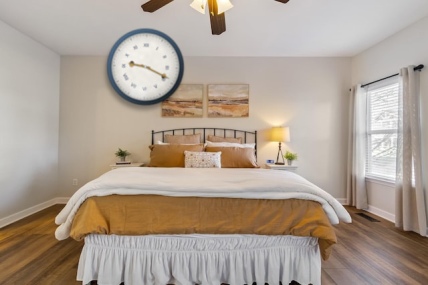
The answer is 9h19
